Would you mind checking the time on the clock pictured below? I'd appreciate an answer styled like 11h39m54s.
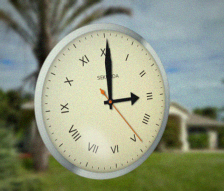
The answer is 3h00m24s
